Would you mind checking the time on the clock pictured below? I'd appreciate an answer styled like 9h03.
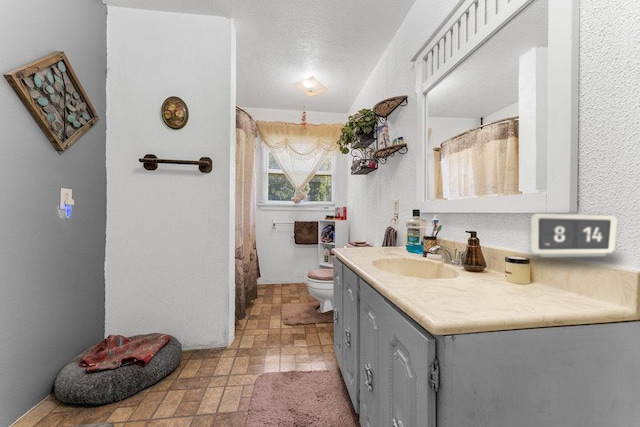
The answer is 8h14
